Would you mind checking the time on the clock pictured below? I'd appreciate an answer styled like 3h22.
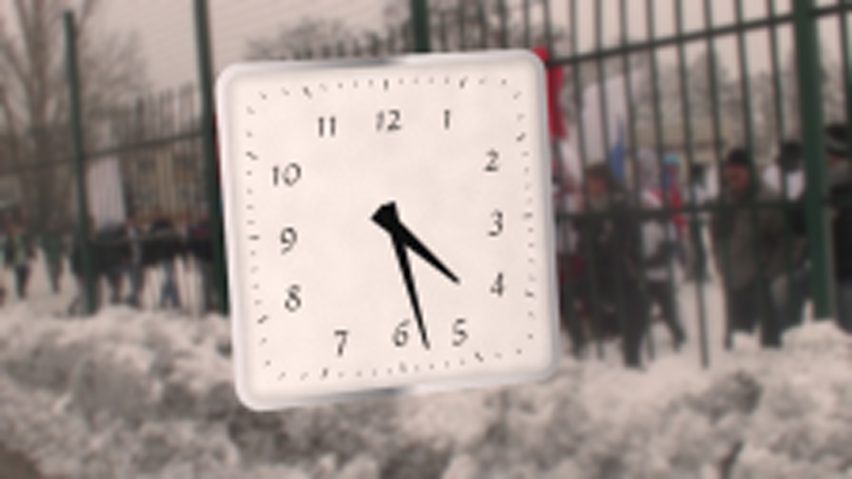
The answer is 4h28
